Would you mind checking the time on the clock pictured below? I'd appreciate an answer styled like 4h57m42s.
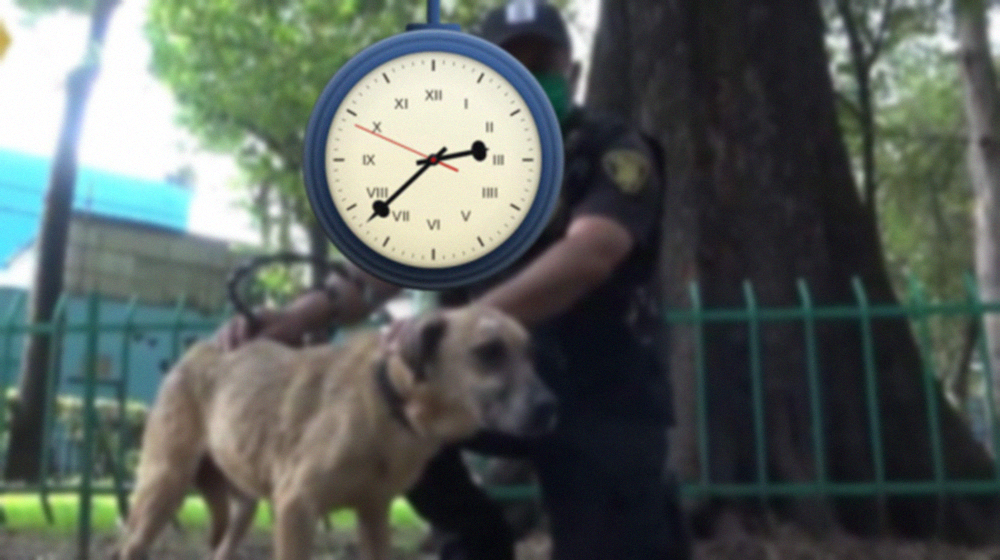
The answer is 2h37m49s
